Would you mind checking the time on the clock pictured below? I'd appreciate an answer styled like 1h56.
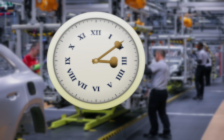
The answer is 3h09
